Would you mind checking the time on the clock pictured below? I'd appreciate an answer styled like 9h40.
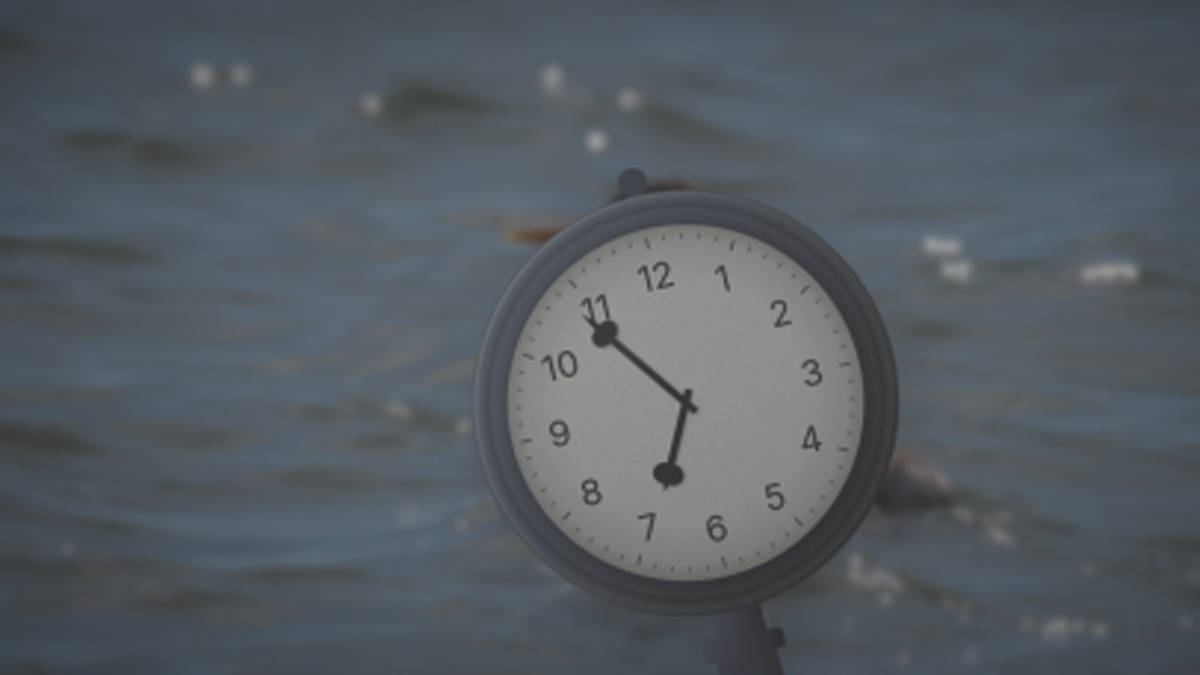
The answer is 6h54
